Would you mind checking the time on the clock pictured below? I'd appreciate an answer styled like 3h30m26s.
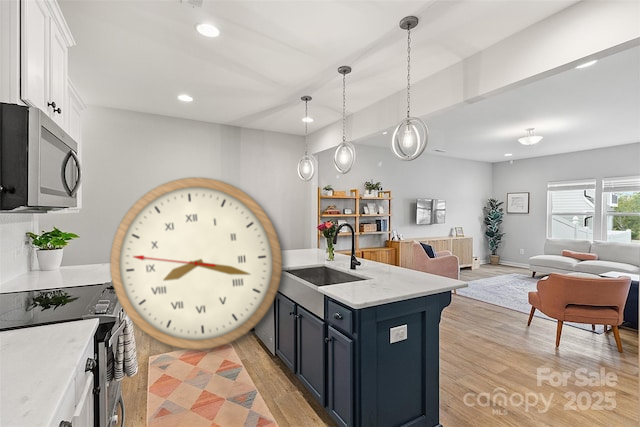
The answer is 8h17m47s
